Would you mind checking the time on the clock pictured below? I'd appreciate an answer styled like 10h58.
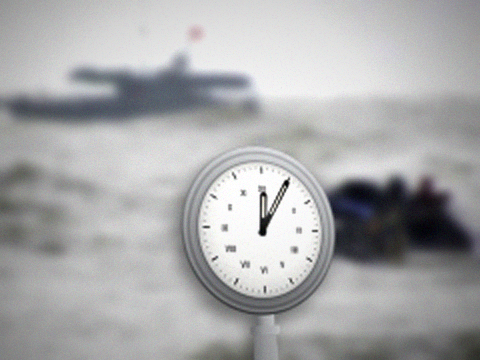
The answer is 12h05
